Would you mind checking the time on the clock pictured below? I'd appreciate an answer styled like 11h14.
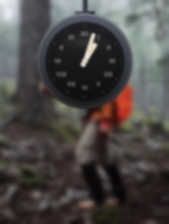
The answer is 1h03
